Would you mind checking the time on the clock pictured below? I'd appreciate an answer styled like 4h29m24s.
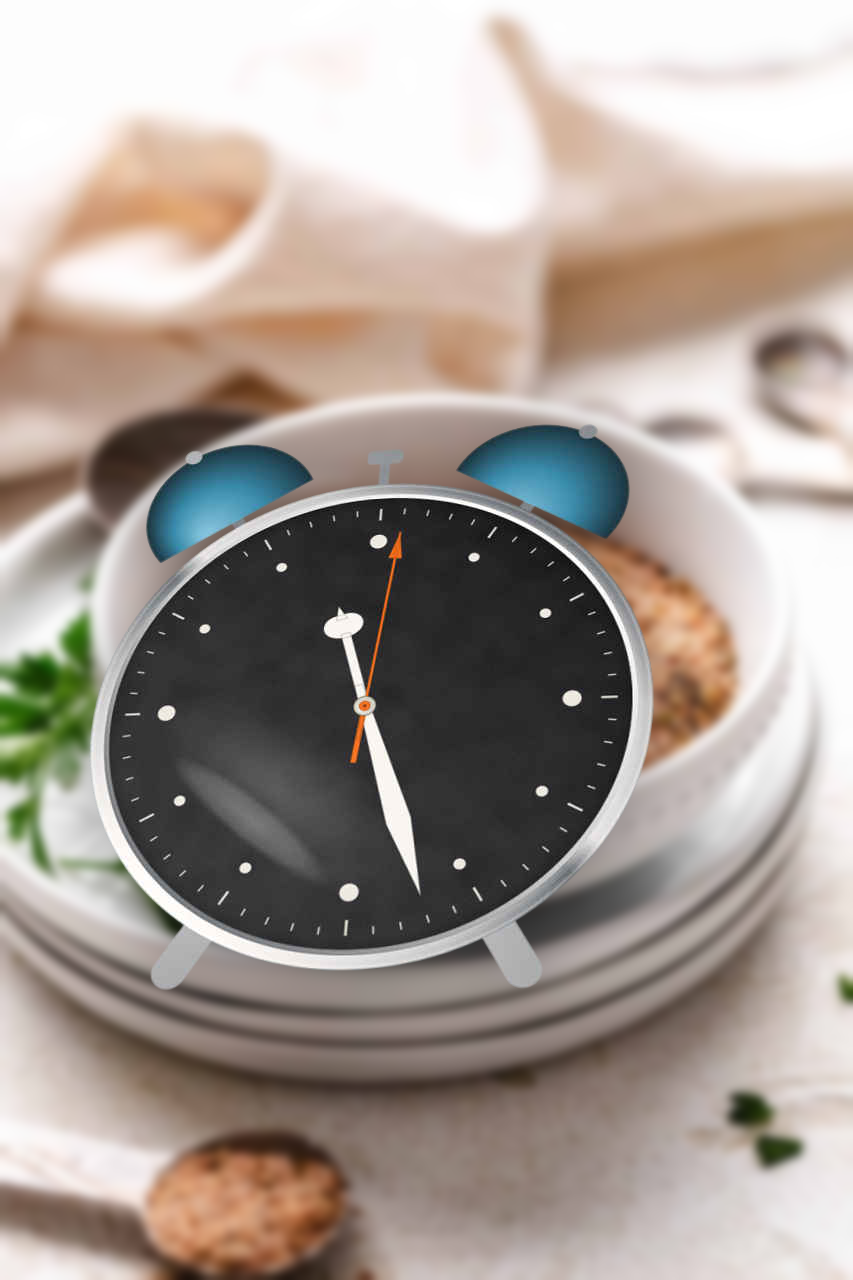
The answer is 11h27m01s
